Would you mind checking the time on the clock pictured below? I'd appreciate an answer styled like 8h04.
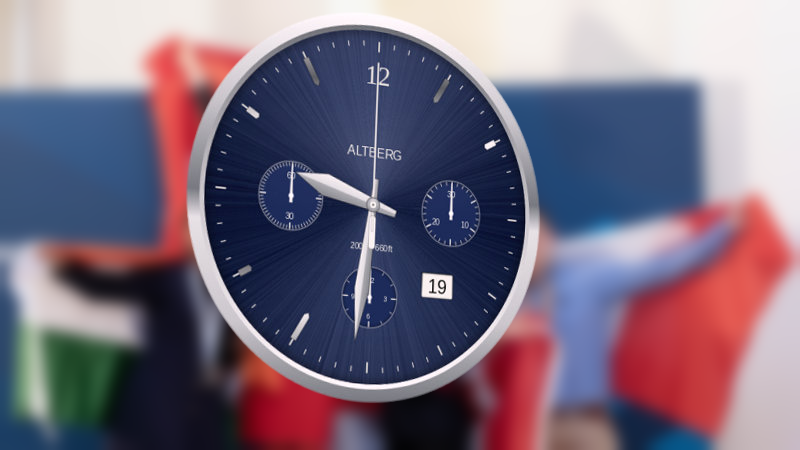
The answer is 9h31
